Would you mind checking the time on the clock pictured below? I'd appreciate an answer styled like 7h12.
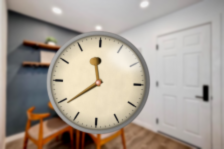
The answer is 11h39
